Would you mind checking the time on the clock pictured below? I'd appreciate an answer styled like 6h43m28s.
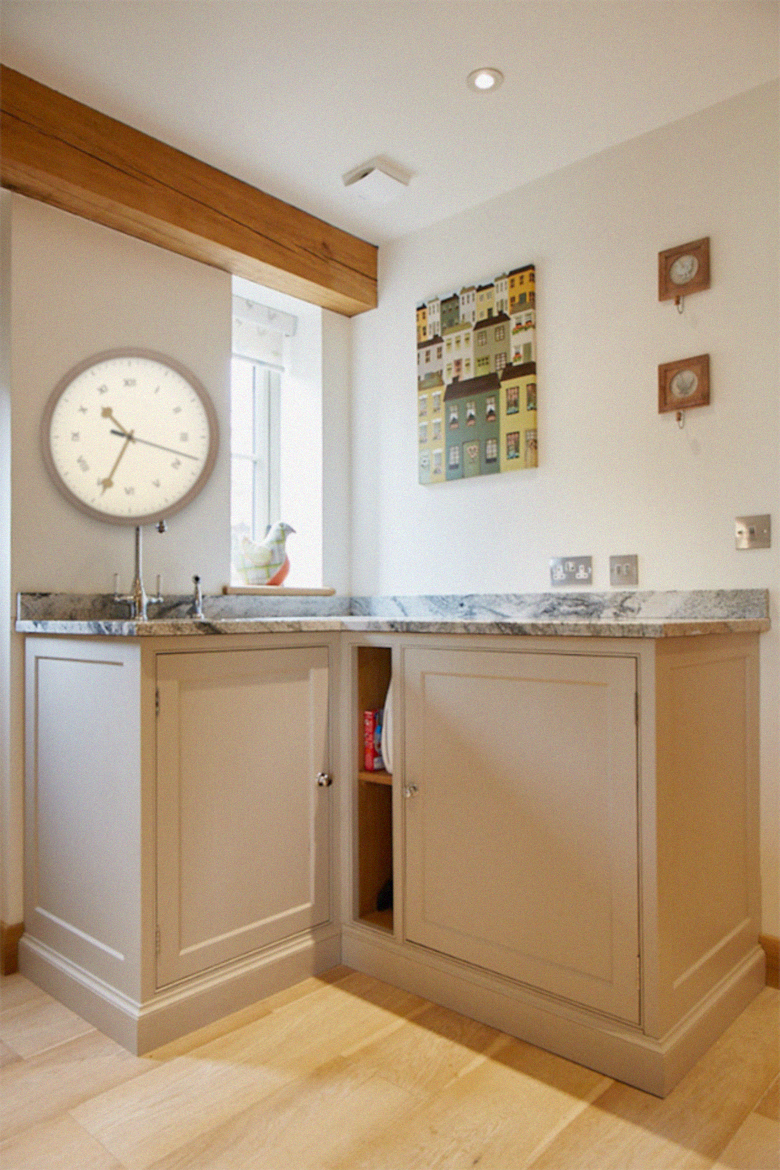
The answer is 10h34m18s
